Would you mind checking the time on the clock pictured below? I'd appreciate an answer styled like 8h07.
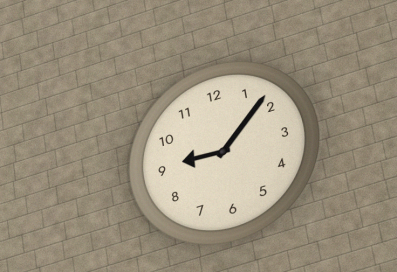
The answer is 9h08
